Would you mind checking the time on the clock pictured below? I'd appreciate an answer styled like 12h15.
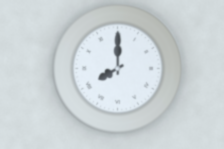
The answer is 8h00
